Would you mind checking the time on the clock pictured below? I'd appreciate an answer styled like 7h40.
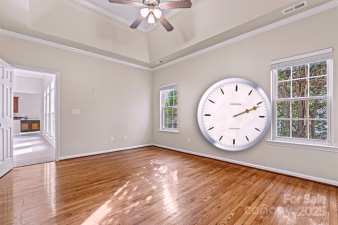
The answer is 2h11
